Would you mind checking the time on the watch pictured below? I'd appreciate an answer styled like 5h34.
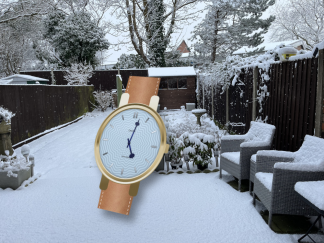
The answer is 5h02
